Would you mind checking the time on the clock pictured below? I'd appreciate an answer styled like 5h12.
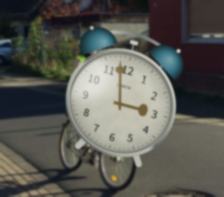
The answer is 2h58
